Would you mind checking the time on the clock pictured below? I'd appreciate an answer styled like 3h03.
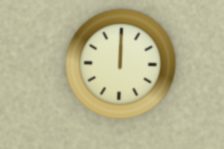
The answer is 12h00
